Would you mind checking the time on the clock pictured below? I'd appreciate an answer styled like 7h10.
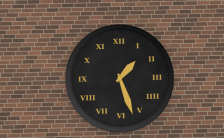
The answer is 1h27
